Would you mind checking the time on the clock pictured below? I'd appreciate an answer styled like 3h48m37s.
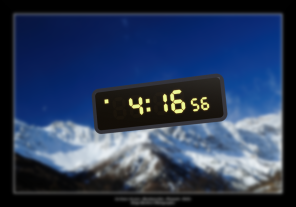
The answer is 4h16m56s
